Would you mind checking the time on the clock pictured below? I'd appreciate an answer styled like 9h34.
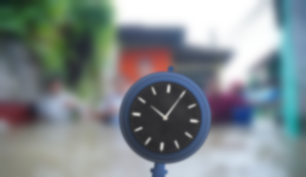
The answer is 10h05
